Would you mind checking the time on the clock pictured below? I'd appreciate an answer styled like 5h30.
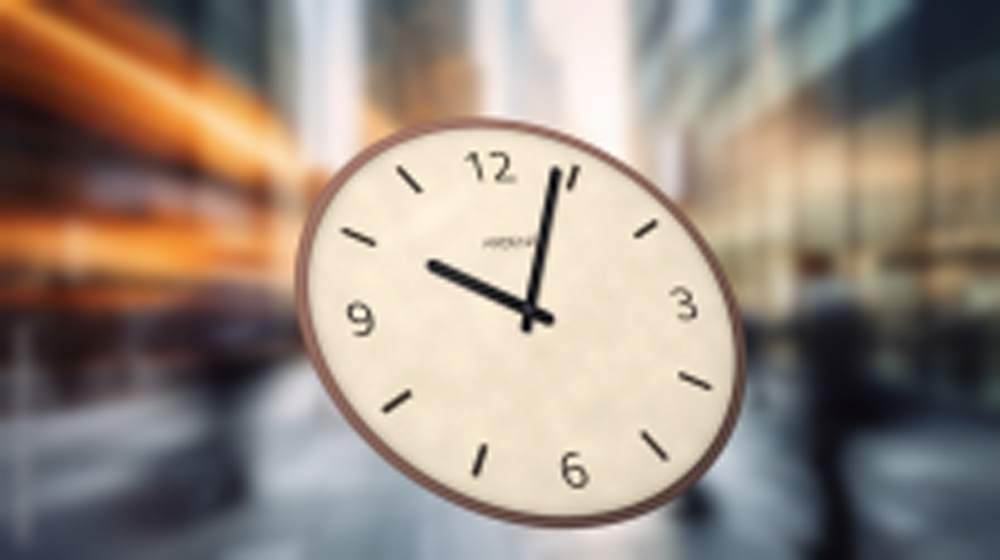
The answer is 10h04
